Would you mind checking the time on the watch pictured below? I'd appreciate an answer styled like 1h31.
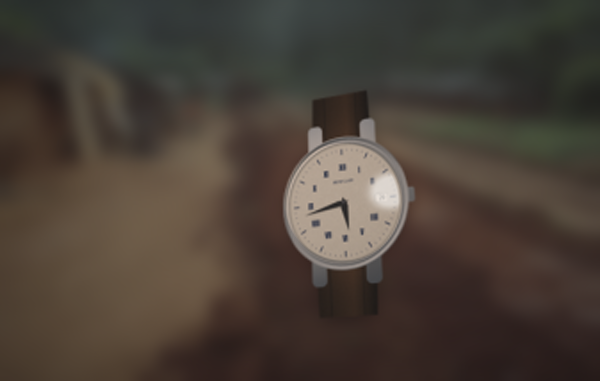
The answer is 5h43
